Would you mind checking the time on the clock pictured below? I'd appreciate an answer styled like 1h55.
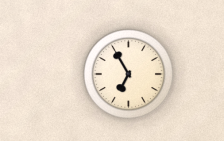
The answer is 6h55
